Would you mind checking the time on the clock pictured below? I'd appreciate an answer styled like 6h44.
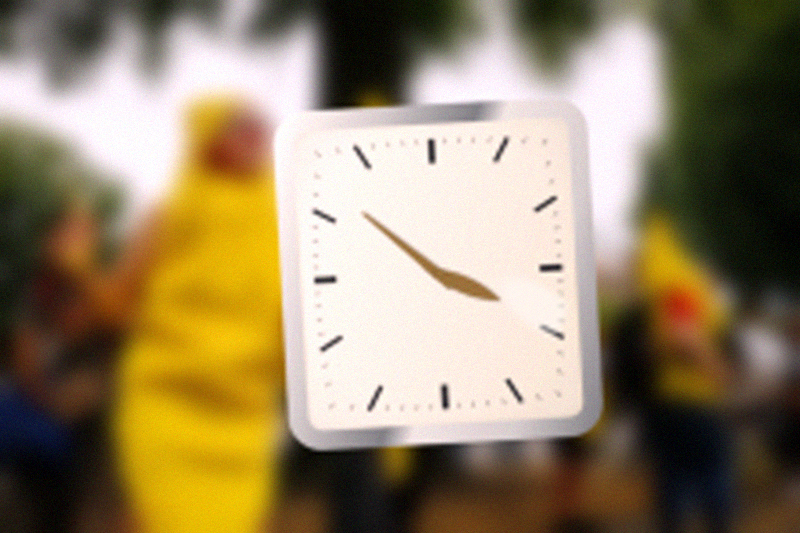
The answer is 3h52
